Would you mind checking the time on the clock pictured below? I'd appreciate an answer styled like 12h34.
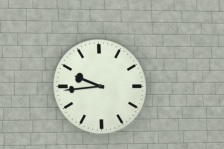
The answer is 9h44
